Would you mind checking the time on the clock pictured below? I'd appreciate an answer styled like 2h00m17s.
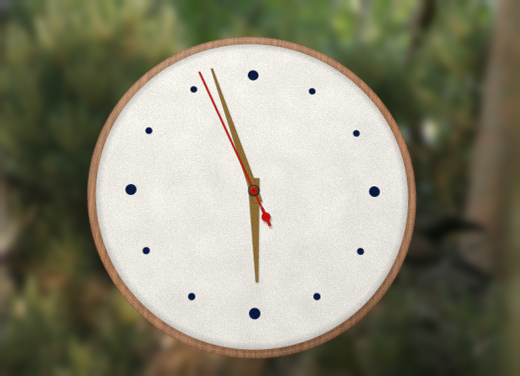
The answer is 5h56m56s
